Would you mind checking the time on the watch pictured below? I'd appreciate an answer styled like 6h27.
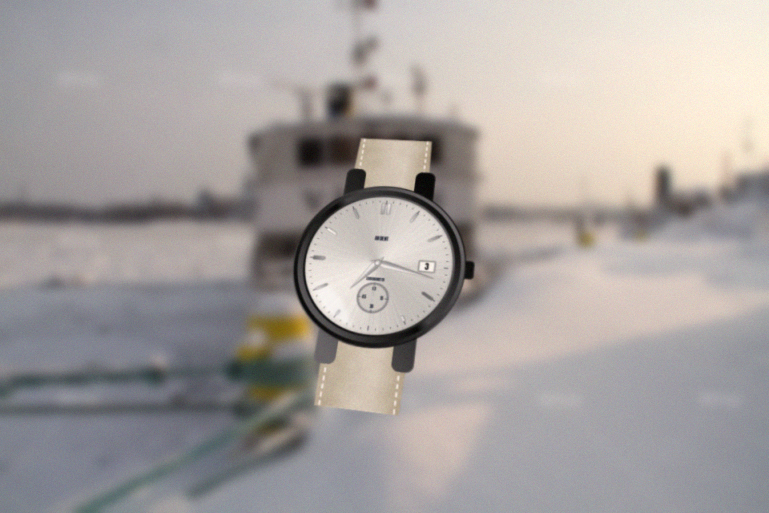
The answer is 7h17
